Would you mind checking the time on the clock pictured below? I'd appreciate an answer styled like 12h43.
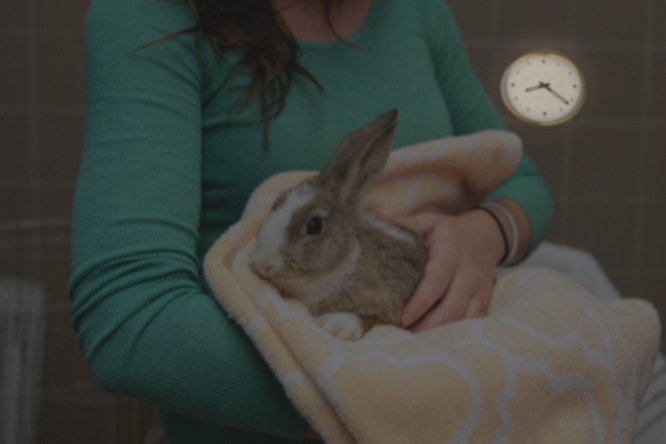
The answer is 8h22
